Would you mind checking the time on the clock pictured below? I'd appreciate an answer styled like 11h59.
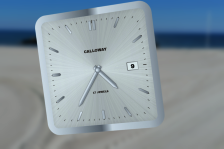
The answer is 4h36
